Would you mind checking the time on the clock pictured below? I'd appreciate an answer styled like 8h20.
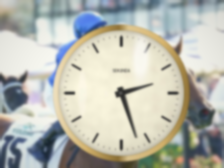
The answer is 2h27
